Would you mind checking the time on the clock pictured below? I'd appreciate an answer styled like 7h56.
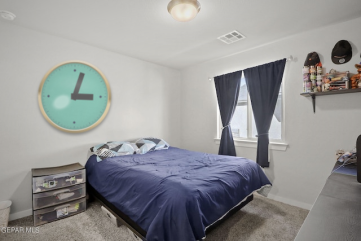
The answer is 3h03
